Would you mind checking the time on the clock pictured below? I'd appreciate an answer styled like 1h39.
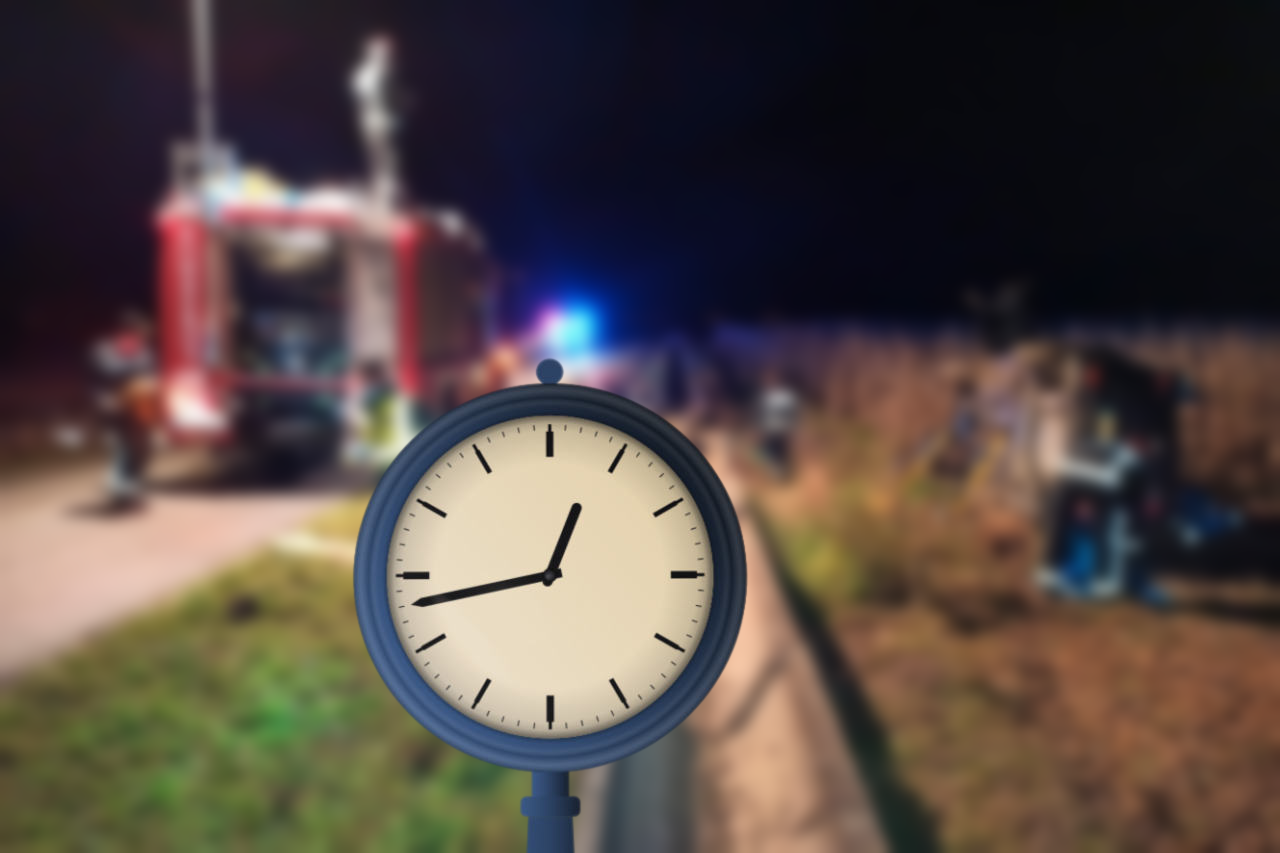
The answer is 12h43
